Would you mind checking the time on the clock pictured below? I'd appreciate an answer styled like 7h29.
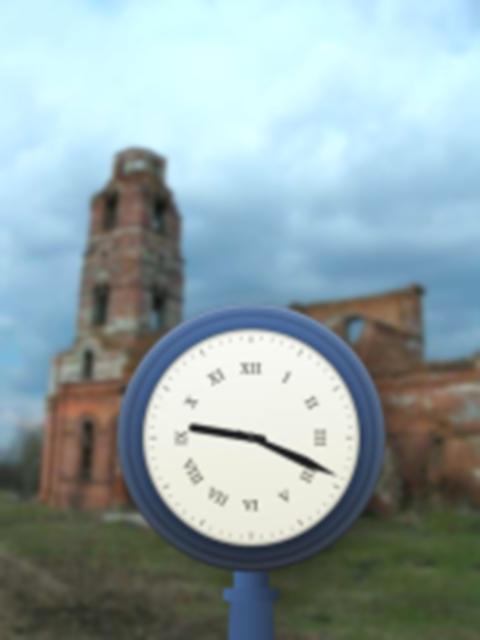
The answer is 9h19
